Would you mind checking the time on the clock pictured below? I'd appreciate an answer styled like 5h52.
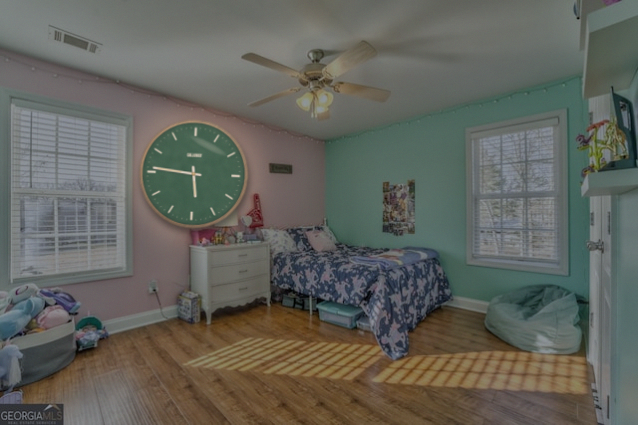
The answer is 5h46
